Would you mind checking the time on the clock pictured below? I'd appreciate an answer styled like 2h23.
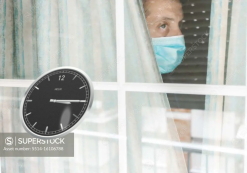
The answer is 3h15
